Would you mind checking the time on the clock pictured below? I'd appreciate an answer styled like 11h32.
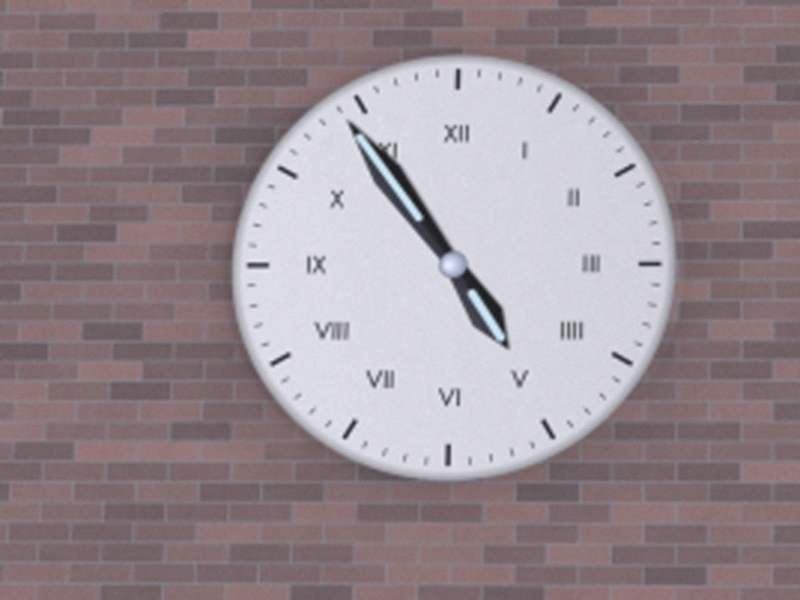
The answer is 4h54
